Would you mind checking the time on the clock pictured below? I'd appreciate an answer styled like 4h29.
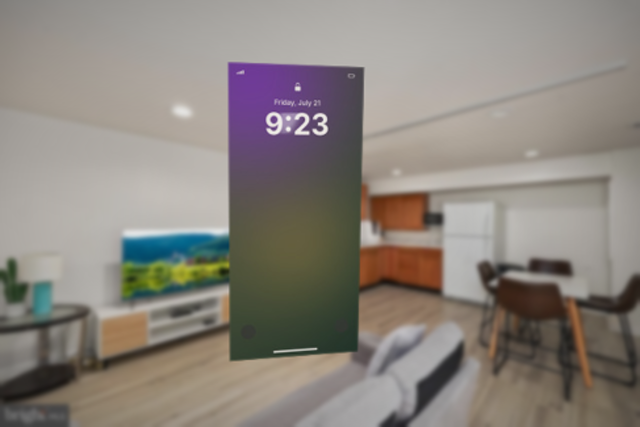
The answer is 9h23
